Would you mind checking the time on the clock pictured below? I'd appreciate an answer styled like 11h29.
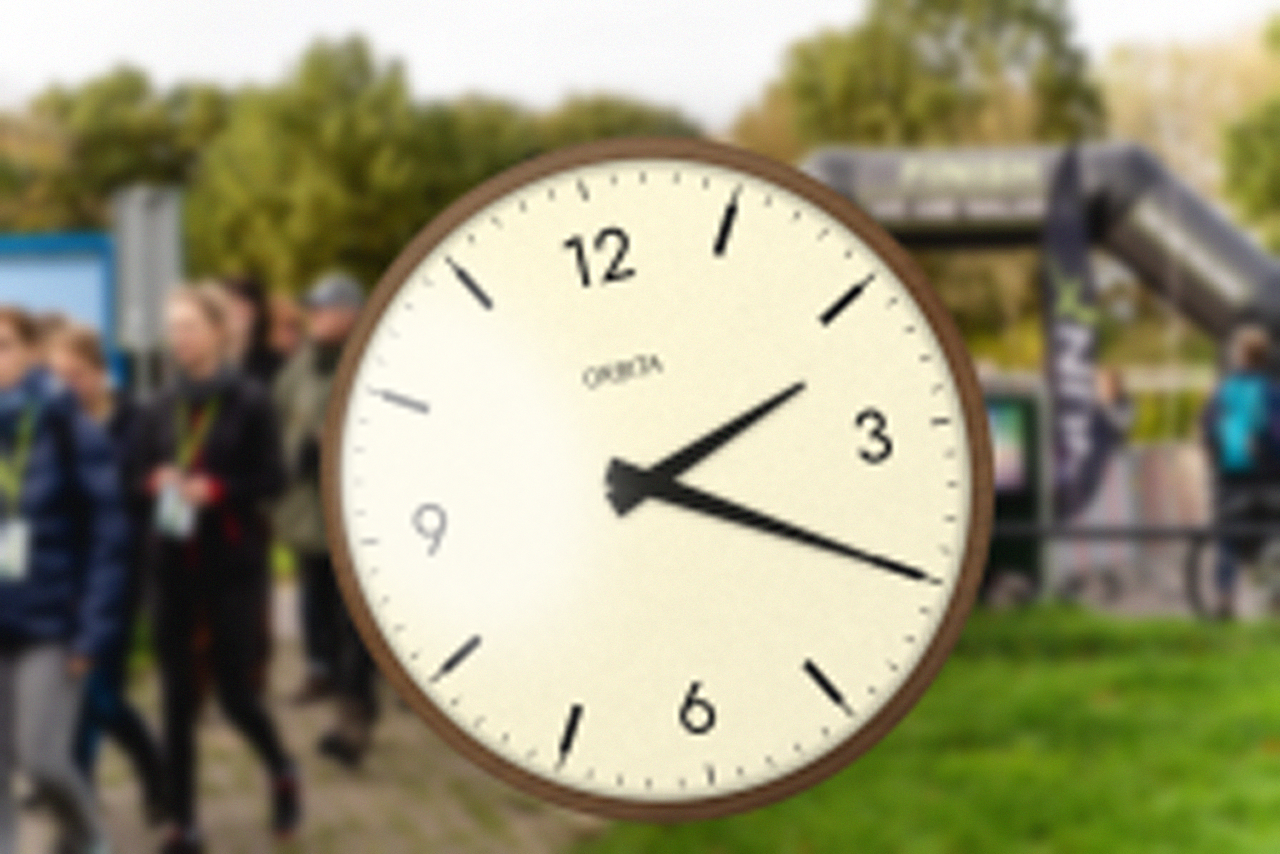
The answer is 2h20
